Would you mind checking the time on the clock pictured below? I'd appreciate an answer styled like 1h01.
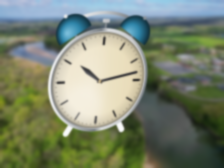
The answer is 10h13
